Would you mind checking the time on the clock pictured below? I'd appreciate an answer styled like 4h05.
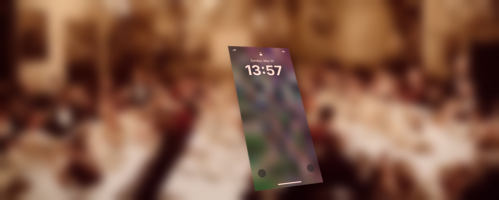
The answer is 13h57
